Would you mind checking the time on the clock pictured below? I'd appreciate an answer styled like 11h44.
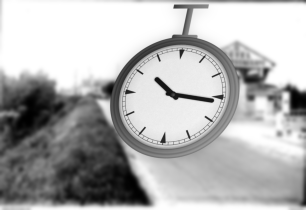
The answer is 10h16
